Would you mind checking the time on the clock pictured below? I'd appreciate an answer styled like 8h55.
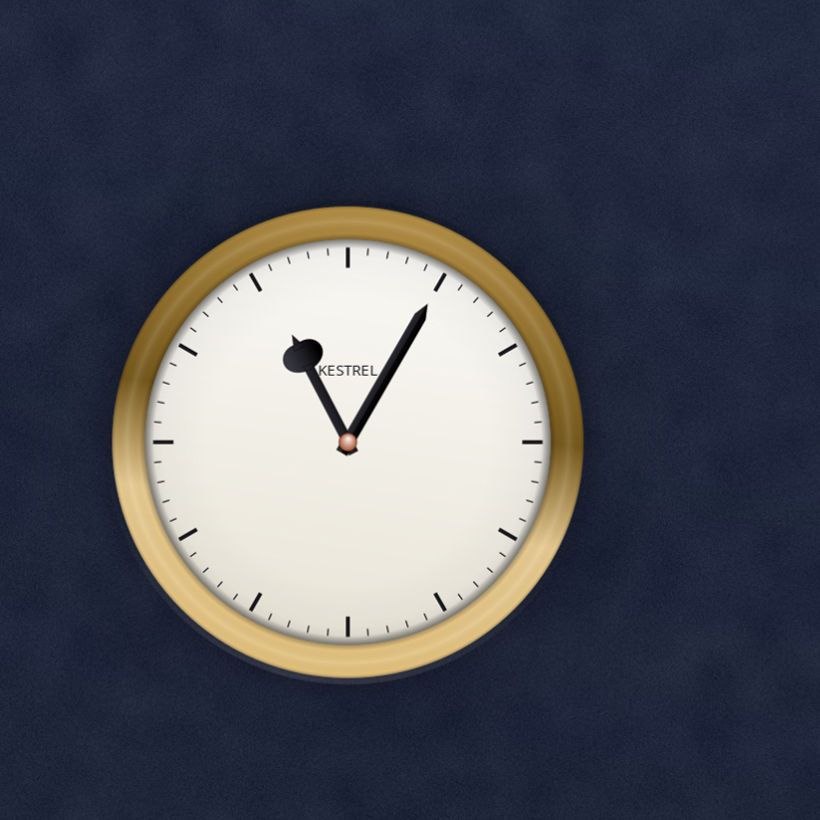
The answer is 11h05
